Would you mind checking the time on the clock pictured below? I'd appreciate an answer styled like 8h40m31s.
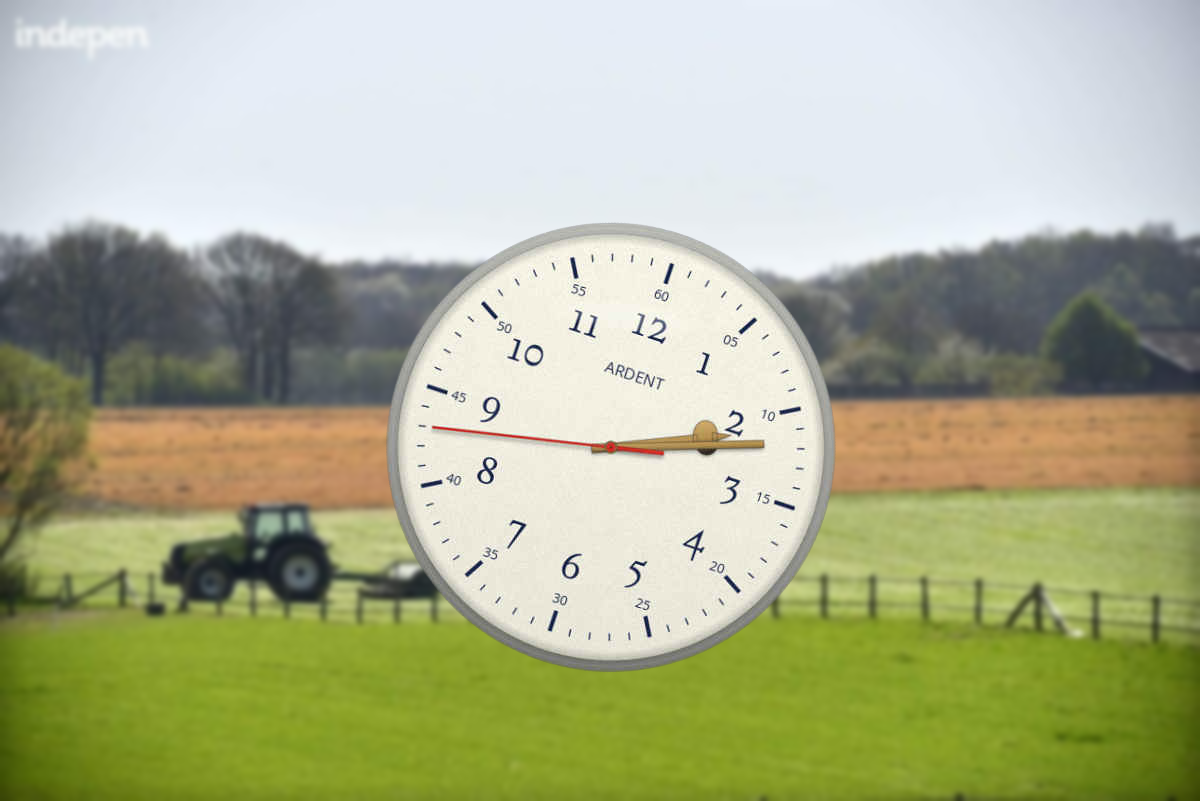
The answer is 2h11m43s
